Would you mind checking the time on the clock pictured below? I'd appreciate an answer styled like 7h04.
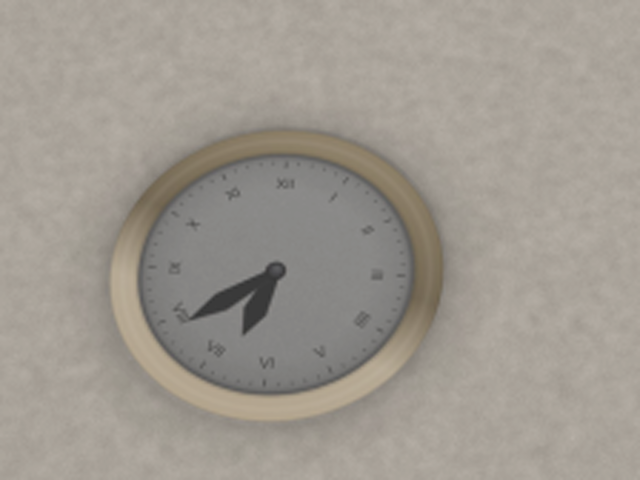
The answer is 6h39
